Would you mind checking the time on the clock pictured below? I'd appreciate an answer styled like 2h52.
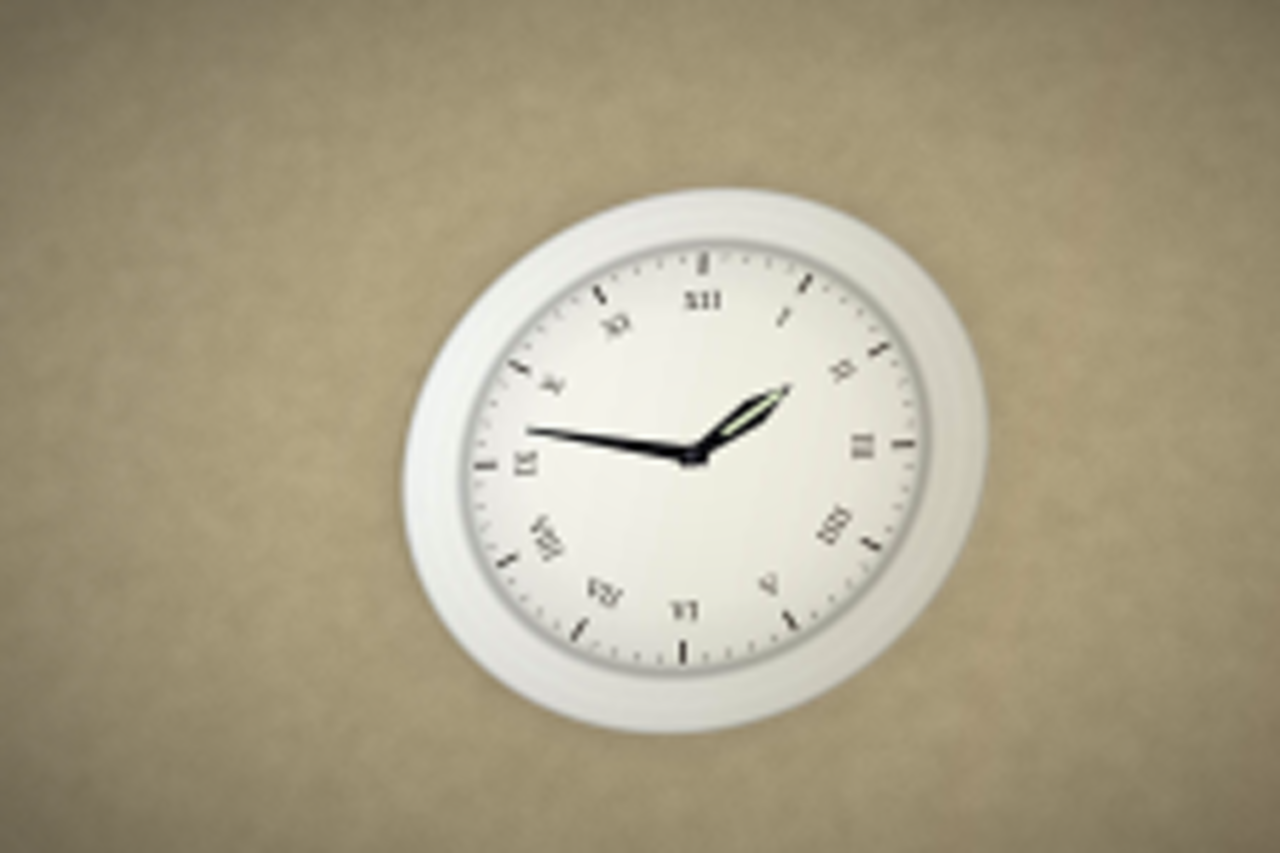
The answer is 1h47
